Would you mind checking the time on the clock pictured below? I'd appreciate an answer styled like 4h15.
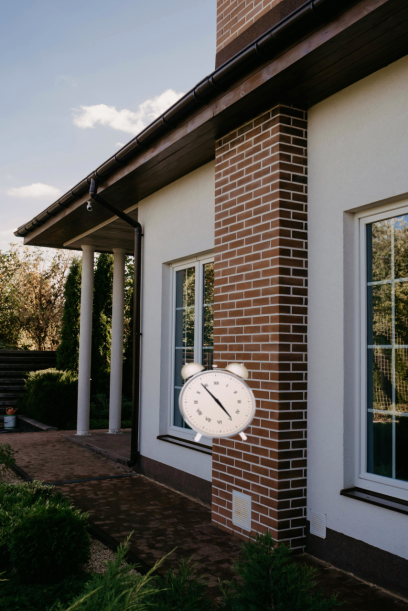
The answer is 4h54
